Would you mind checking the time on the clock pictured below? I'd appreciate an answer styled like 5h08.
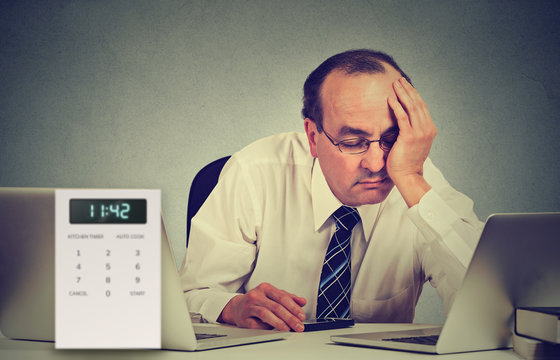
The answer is 11h42
